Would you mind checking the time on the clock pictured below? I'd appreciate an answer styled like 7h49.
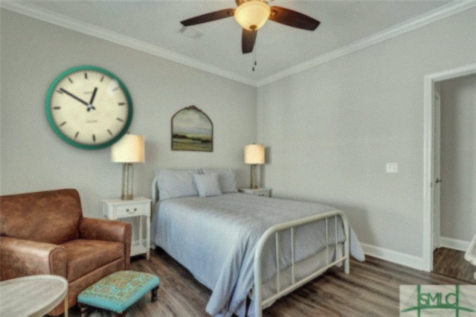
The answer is 12h51
